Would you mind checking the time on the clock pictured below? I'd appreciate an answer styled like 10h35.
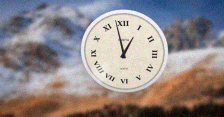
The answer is 12h58
